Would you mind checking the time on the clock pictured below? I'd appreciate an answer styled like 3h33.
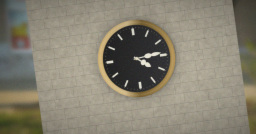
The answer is 4h14
